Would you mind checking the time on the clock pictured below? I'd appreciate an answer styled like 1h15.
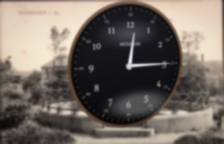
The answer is 12h15
